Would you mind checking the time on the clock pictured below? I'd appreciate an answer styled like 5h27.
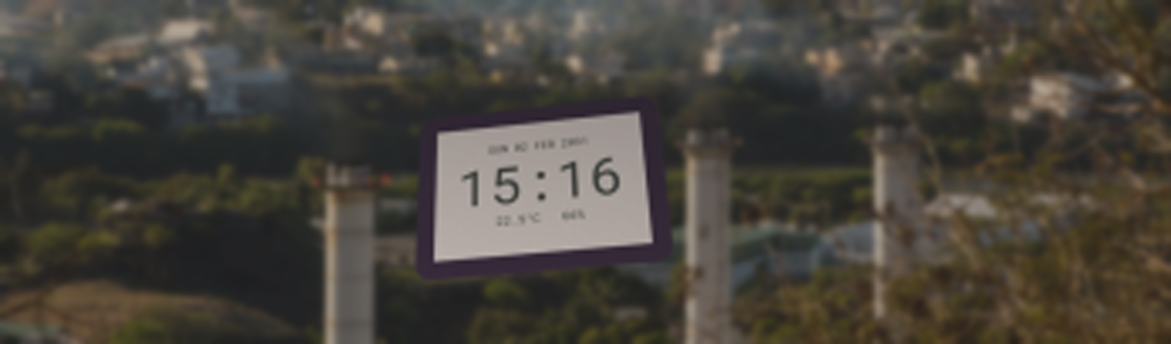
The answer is 15h16
